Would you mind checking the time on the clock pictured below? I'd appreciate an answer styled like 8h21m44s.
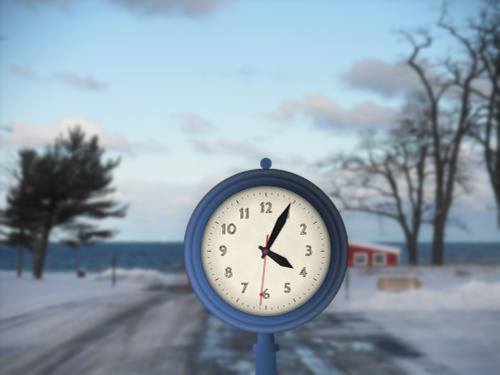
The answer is 4h04m31s
